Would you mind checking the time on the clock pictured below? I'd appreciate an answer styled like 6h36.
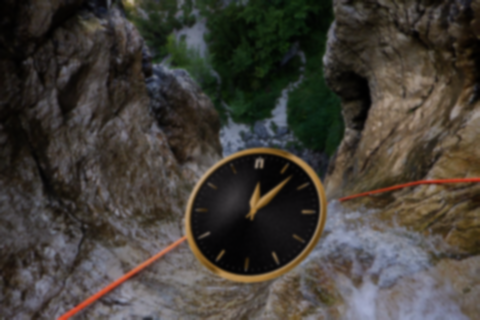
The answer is 12h07
